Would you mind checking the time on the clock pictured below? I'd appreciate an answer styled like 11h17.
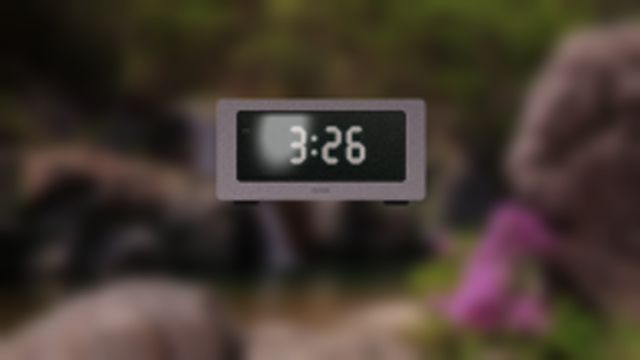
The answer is 3h26
